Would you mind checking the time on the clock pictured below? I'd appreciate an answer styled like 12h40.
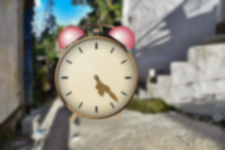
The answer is 5h23
